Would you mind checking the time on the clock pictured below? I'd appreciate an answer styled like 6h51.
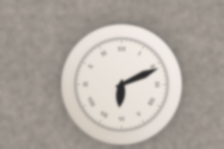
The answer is 6h11
